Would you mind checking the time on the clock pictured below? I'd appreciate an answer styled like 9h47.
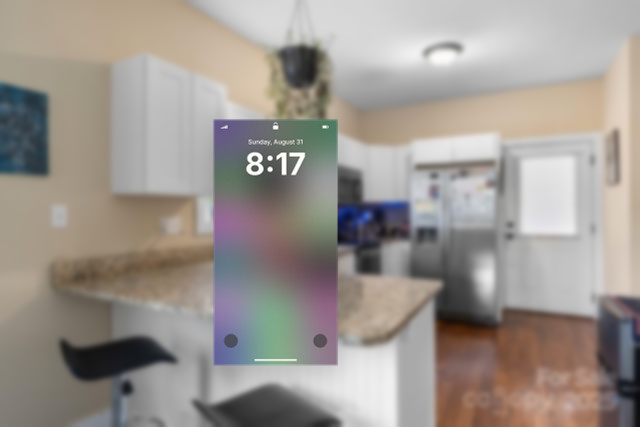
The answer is 8h17
